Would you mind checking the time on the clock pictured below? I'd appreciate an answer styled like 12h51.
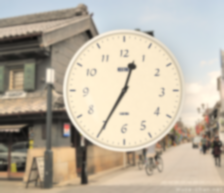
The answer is 12h35
